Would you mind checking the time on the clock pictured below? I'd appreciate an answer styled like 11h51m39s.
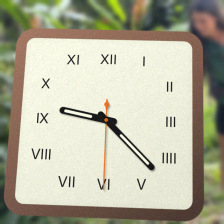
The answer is 9h22m30s
